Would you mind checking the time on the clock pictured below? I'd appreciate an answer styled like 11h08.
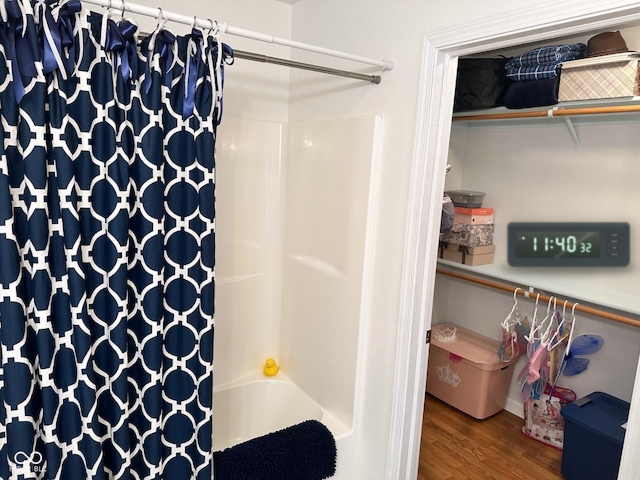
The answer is 11h40
